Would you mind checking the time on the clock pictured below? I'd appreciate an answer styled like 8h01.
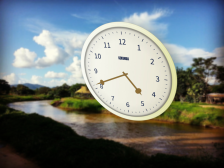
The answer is 4h41
